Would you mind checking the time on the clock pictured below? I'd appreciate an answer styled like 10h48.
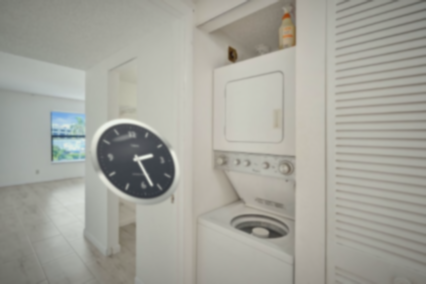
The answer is 2h27
